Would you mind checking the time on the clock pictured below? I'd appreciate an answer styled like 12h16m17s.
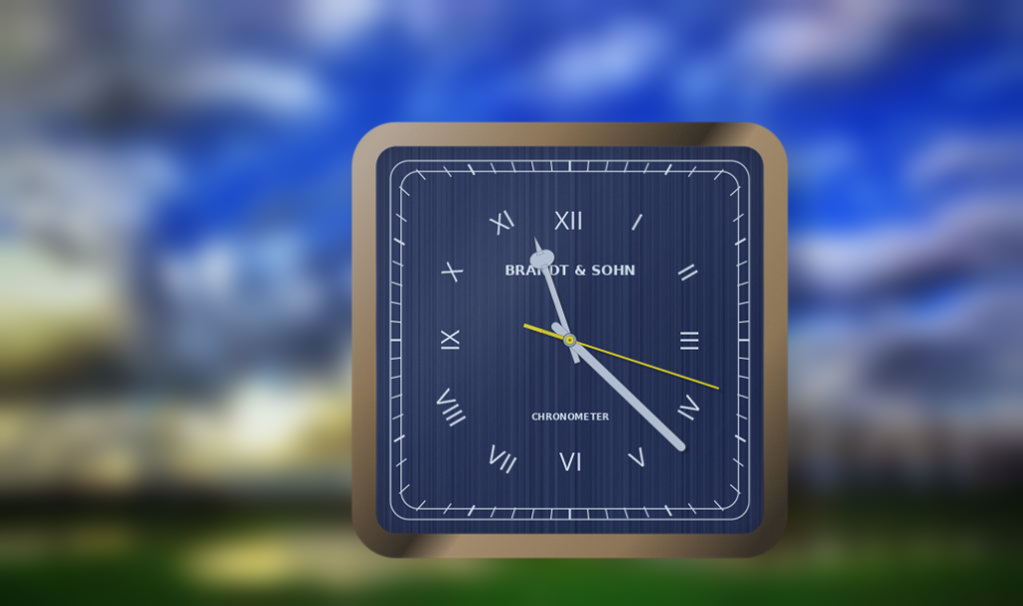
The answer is 11h22m18s
